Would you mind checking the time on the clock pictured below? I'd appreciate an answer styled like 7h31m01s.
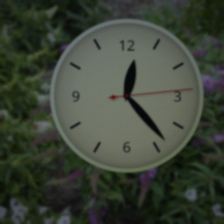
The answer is 12h23m14s
